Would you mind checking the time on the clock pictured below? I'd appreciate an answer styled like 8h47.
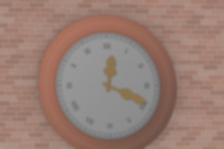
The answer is 12h19
